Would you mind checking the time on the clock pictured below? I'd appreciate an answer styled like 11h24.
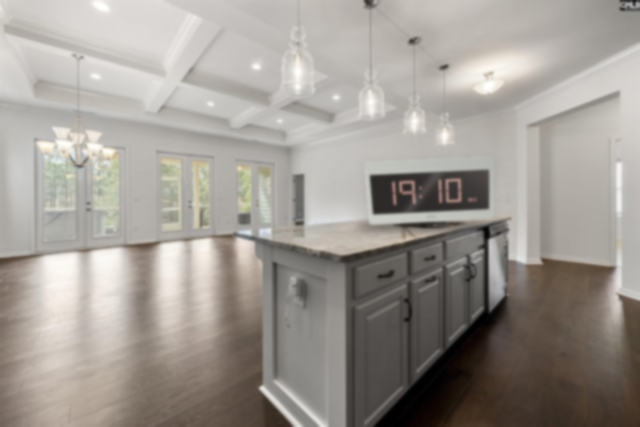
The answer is 19h10
